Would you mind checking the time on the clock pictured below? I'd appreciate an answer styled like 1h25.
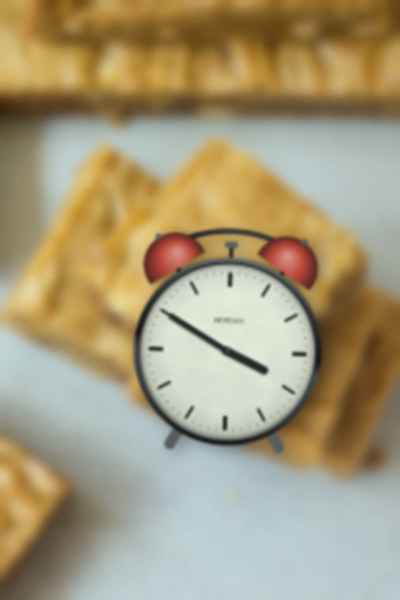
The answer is 3h50
